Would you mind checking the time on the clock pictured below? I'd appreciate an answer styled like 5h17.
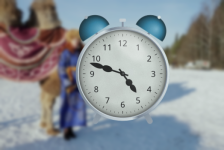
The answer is 4h48
